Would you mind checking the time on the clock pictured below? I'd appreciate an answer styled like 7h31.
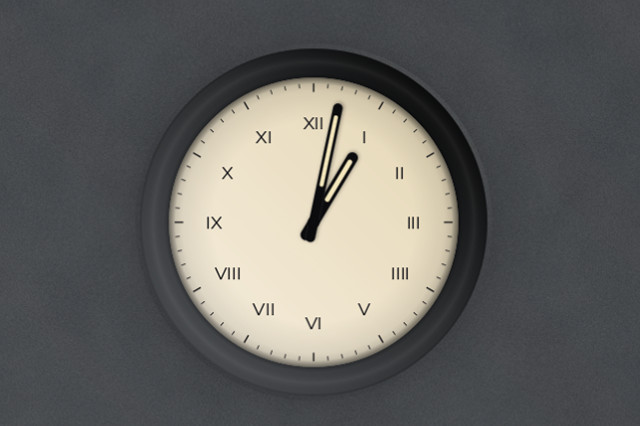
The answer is 1h02
